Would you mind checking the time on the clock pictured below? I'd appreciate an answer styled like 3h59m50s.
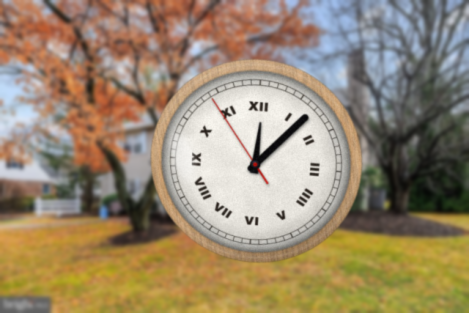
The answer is 12h06m54s
